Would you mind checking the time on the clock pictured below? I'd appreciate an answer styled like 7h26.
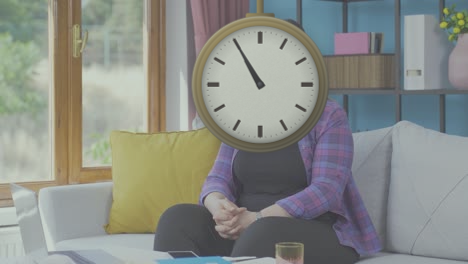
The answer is 10h55
